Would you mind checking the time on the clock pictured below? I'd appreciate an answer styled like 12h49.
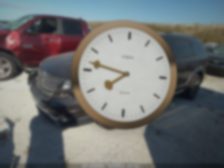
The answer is 7h47
